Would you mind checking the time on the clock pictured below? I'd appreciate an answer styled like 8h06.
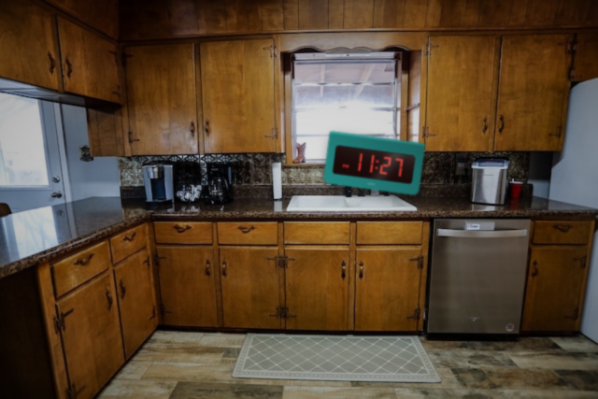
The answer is 11h27
